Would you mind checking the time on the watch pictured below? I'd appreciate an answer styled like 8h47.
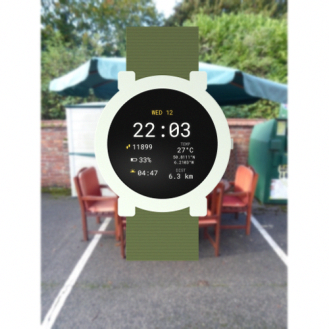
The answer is 22h03
